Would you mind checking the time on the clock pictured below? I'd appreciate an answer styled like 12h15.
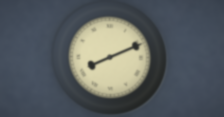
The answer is 8h11
